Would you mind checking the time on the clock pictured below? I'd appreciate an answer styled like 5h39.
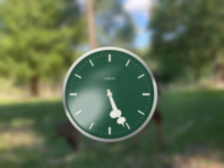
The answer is 5h26
